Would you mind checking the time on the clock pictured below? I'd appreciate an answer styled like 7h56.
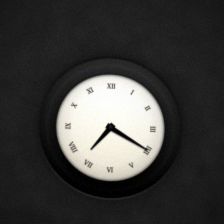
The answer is 7h20
